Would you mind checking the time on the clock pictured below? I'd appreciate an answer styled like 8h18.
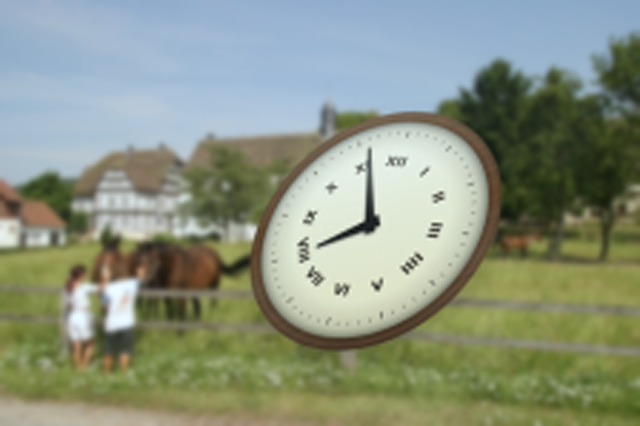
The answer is 7h56
